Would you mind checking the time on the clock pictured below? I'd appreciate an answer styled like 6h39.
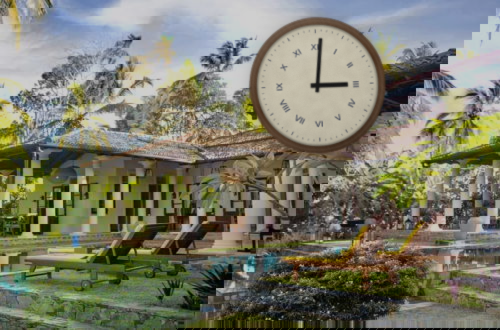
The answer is 3h01
